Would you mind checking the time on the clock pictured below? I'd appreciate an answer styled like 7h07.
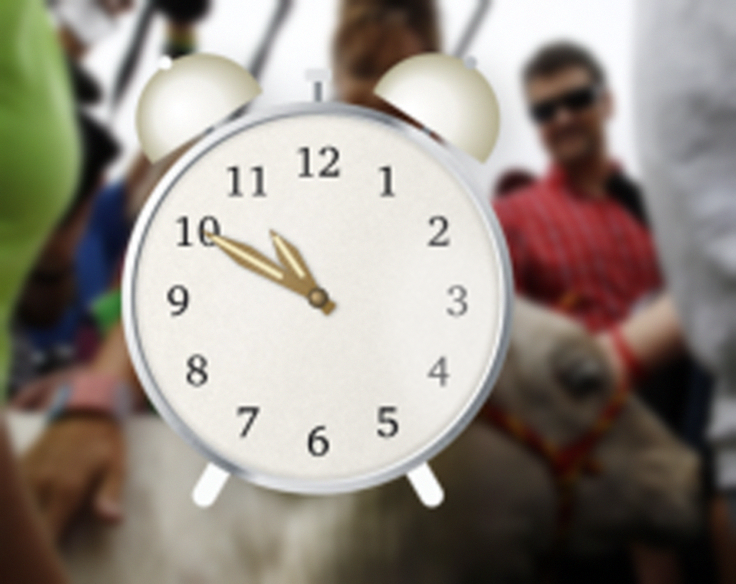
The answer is 10h50
